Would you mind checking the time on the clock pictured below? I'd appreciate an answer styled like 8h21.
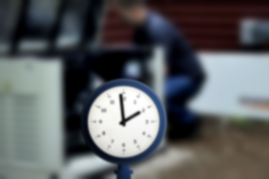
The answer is 1h59
